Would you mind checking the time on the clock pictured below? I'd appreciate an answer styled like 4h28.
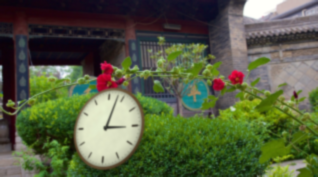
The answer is 3h03
